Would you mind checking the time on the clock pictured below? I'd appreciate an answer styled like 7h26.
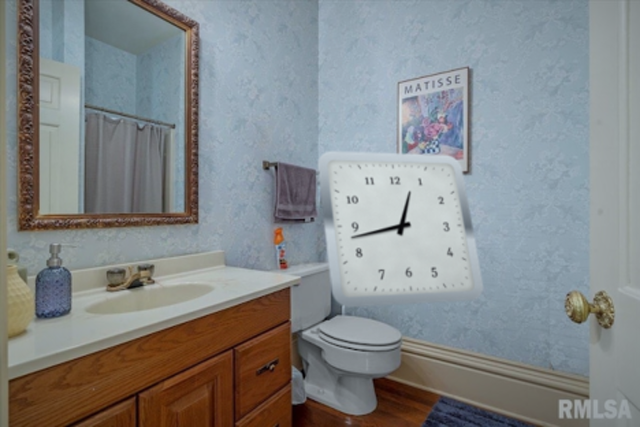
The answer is 12h43
